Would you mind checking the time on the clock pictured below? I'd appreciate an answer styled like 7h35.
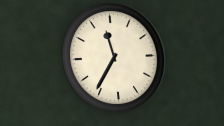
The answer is 11h36
